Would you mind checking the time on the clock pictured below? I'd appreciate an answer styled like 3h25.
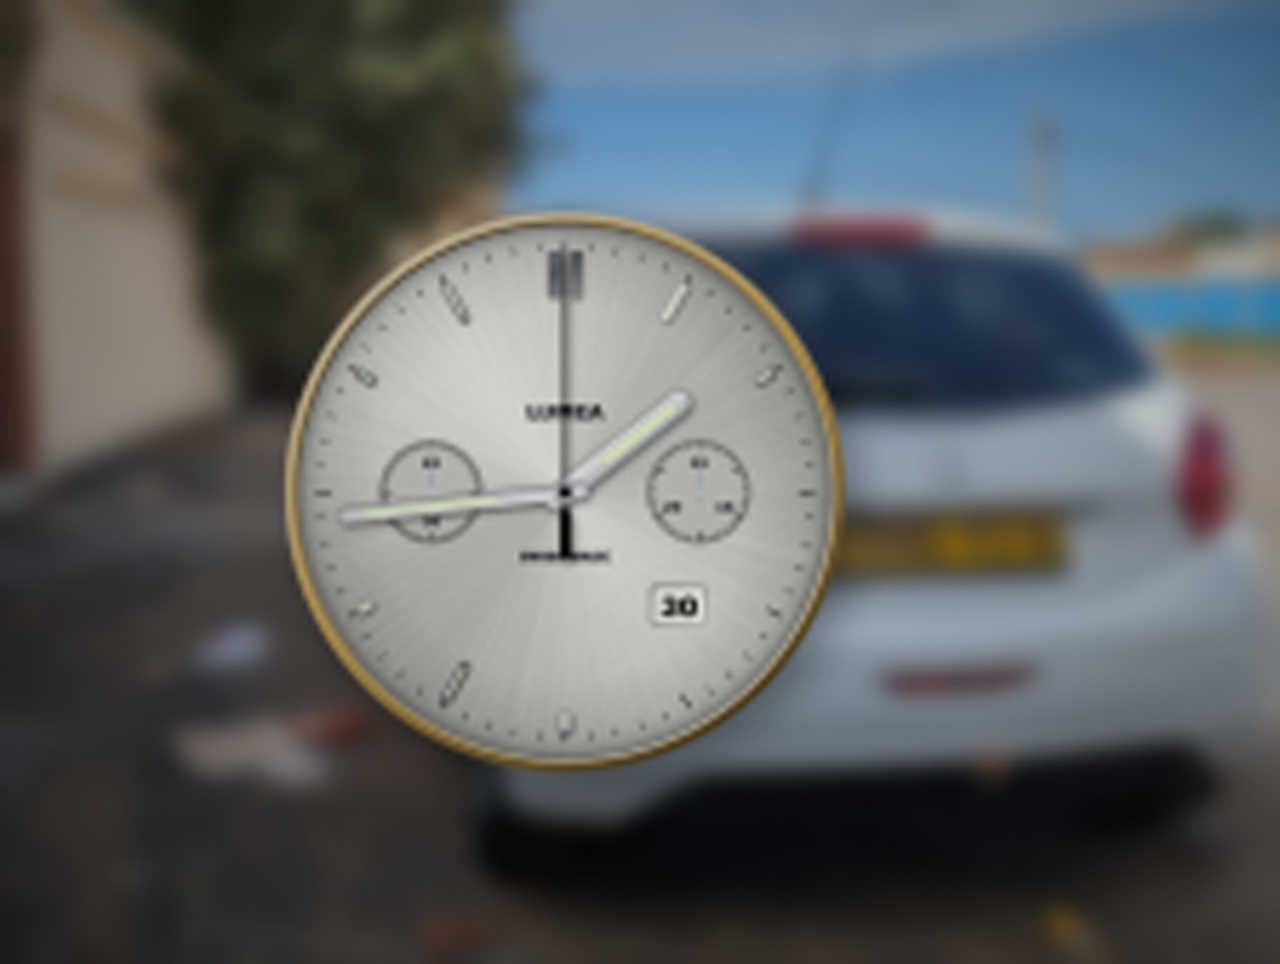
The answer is 1h44
